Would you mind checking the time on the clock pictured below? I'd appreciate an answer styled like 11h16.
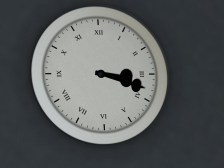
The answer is 3h18
